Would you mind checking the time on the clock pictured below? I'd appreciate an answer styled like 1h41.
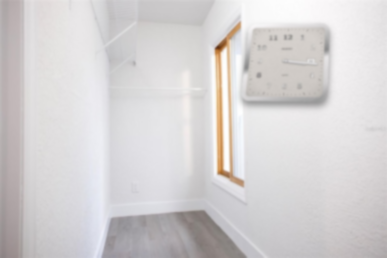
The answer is 3h16
